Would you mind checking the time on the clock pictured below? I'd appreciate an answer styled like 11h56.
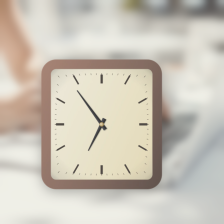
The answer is 6h54
